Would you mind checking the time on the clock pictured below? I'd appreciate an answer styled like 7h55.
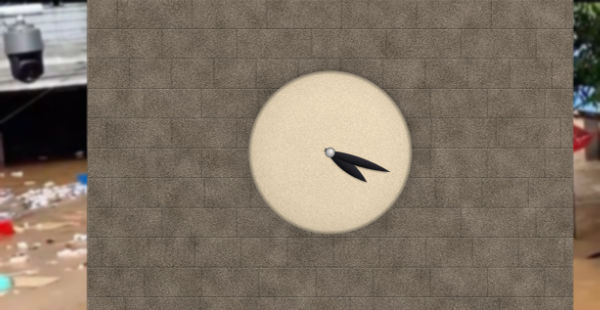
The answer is 4h18
